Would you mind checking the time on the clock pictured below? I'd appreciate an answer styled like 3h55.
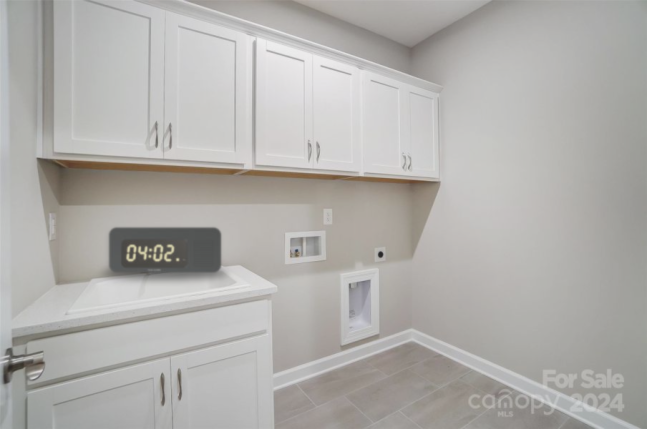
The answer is 4h02
